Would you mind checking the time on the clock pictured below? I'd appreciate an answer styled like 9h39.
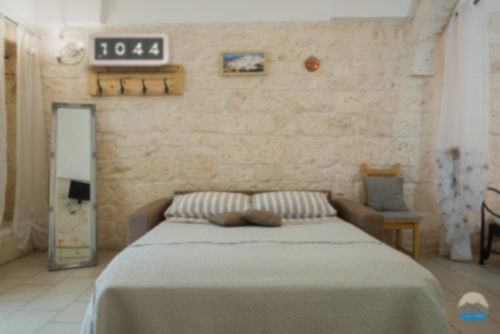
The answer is 10h44
